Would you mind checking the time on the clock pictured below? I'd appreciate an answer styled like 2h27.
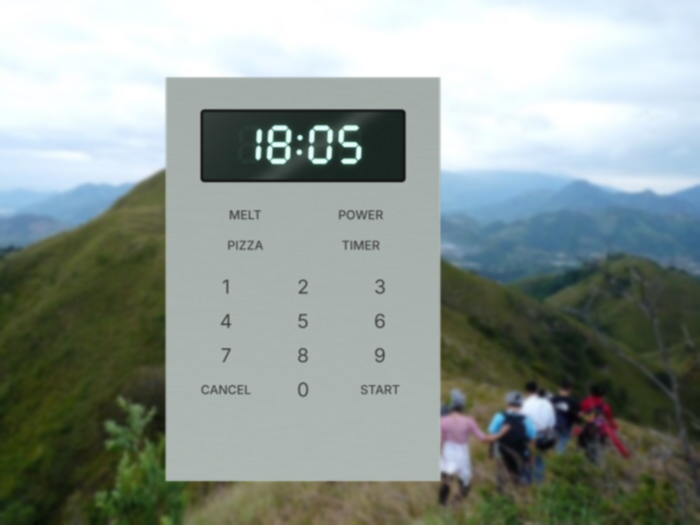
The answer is 18h05
